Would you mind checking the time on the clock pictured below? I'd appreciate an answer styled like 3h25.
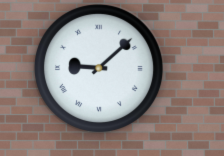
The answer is 9h08
